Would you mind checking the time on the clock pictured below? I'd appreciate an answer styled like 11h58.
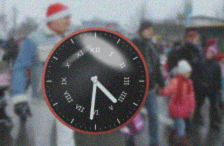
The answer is 4h31
